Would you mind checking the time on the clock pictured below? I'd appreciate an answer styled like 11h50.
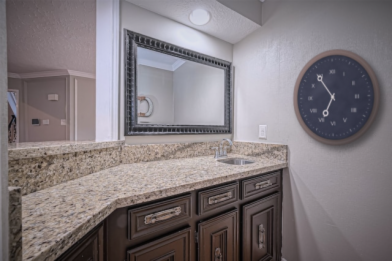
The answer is 6h54
